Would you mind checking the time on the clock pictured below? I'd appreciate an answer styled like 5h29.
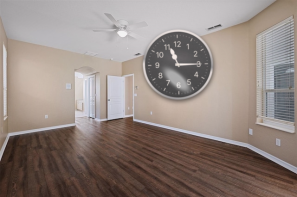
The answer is 11h15
